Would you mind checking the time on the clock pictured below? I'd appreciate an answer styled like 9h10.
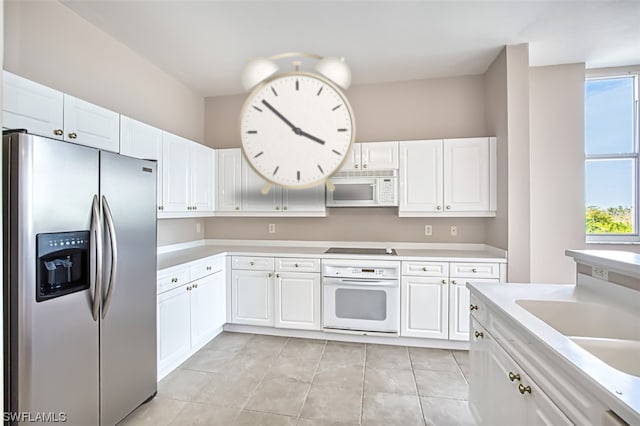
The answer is 3h52
